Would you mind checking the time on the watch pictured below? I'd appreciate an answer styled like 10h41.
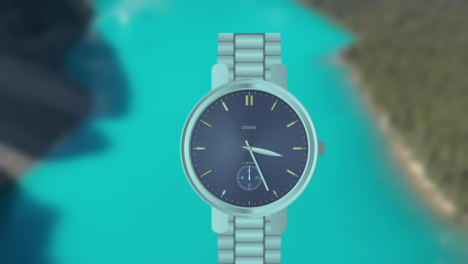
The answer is 3h26
